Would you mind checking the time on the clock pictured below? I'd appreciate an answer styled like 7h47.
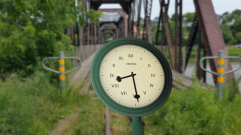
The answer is 8h29
